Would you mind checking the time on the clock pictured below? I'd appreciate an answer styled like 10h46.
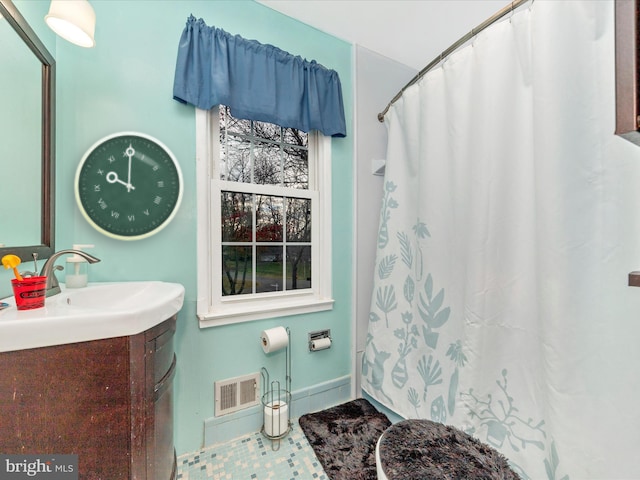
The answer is 10h01
